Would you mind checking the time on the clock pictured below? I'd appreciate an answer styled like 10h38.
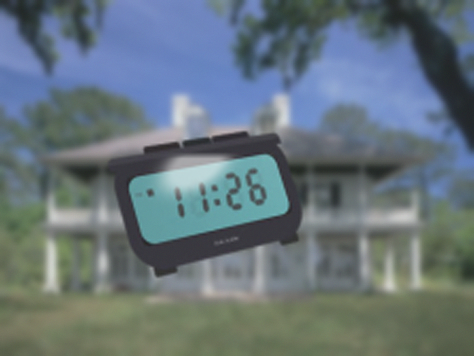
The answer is 11h26
